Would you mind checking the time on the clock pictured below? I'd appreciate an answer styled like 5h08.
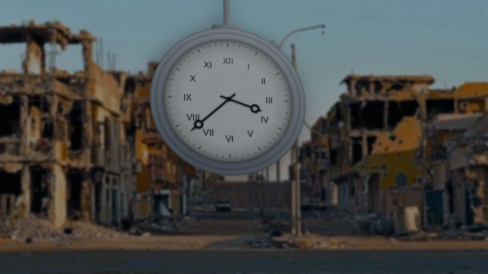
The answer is 3h38
